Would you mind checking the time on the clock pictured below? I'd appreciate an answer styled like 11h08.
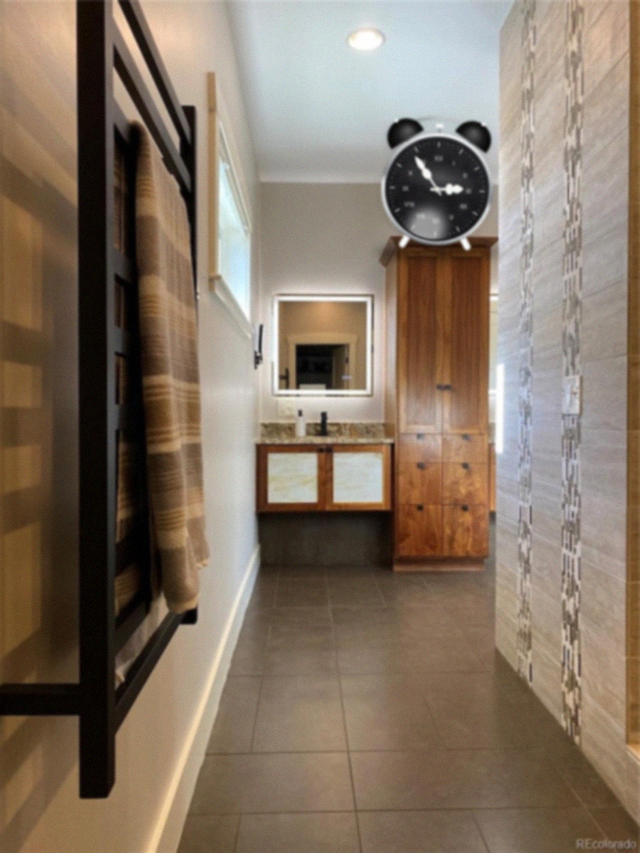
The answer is 2h54
